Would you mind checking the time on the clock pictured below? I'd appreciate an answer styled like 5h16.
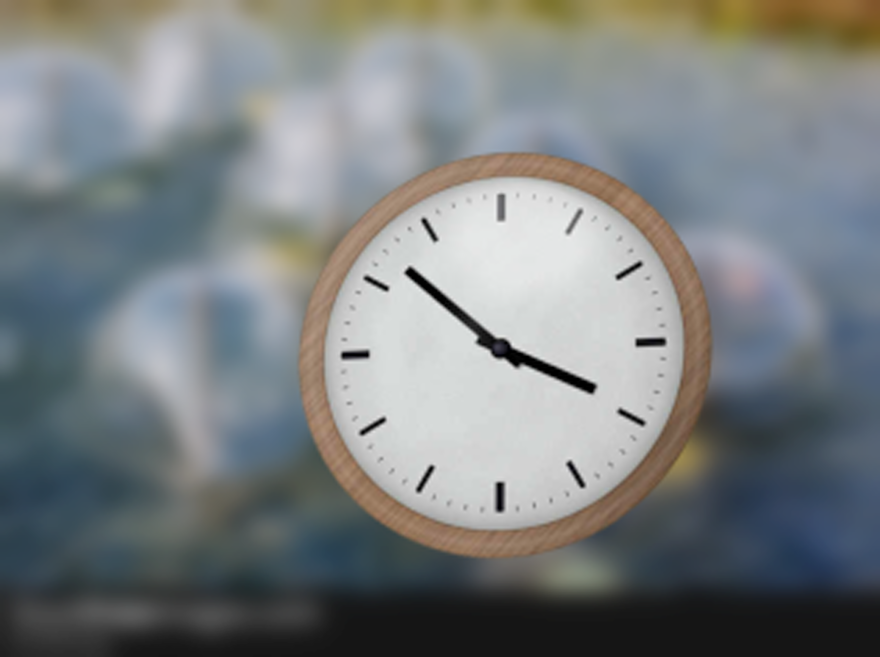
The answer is 3h52
